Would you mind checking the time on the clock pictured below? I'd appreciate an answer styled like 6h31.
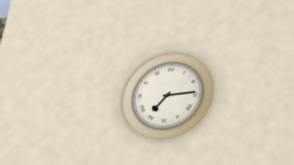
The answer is 7h14
